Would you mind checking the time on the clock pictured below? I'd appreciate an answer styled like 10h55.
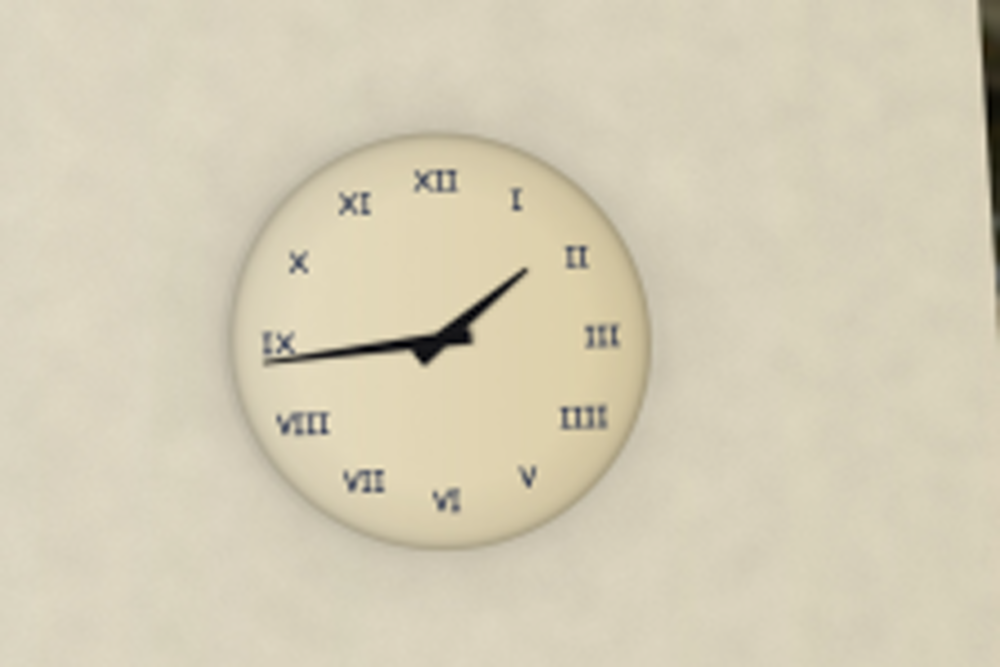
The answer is 1h44
